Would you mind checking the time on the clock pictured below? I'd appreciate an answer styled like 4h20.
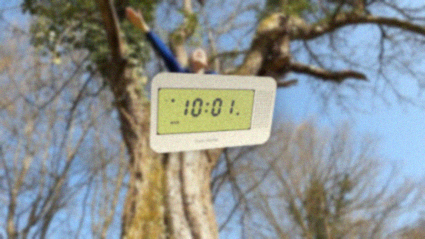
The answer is 10h01
